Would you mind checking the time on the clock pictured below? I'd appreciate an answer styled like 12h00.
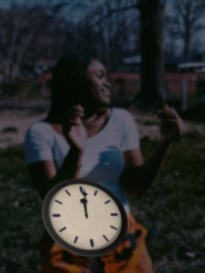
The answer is 12h01
